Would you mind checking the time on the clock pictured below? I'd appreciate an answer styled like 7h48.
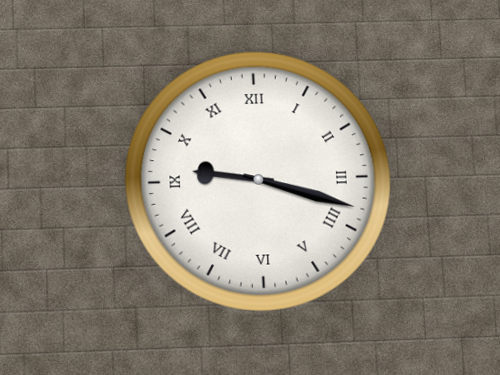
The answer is 9h18
